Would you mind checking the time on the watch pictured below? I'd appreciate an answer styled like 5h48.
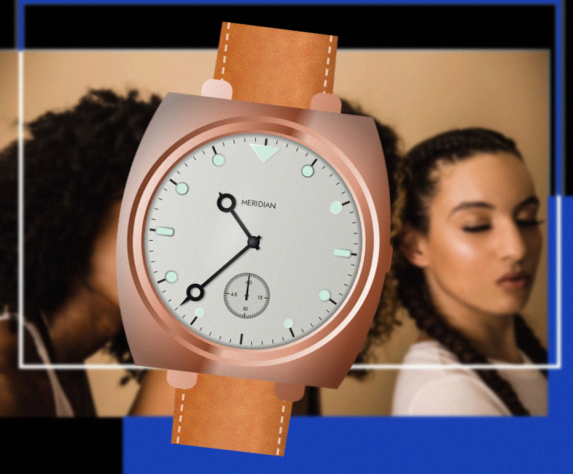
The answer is 10h37
